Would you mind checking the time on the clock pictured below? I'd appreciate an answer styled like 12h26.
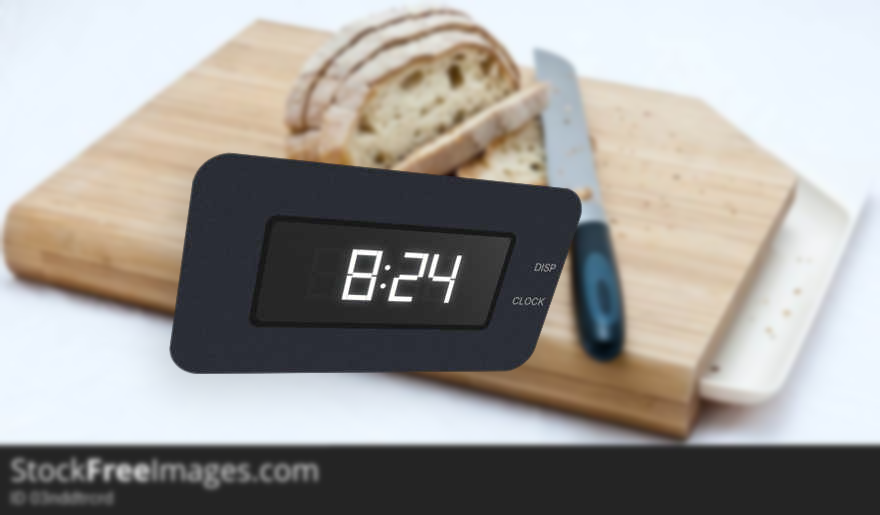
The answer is 8h24
